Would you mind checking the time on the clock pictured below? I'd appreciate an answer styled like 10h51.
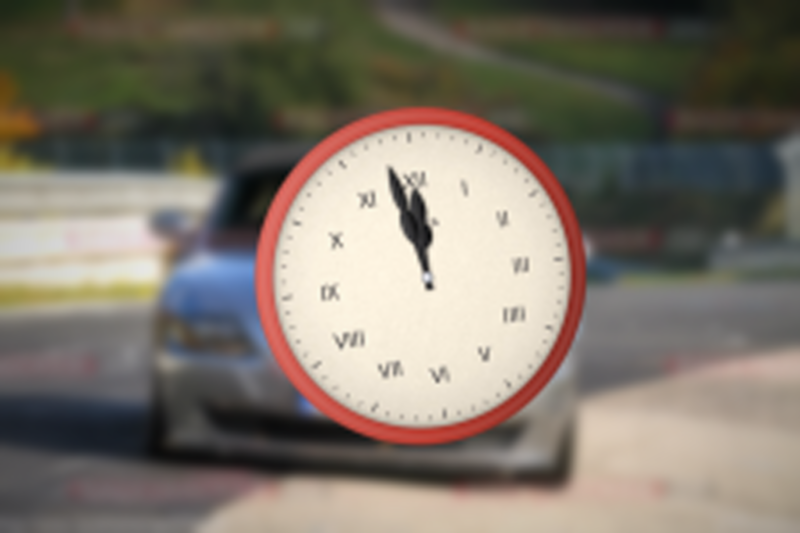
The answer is 11h58
